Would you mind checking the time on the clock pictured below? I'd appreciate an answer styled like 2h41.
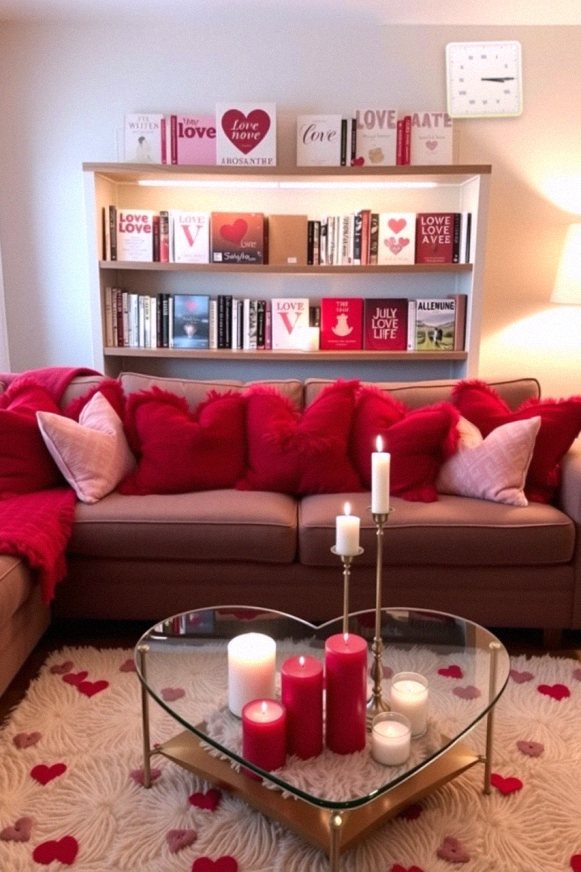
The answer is 3h15
